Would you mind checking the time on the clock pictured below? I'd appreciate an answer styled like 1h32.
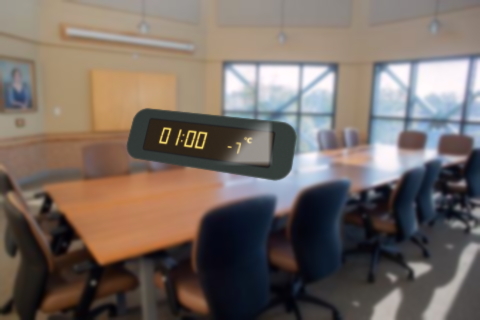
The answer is 1h00
